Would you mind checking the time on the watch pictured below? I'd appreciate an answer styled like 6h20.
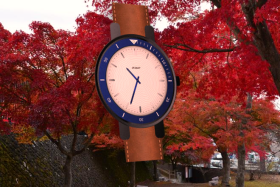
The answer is 10h34
